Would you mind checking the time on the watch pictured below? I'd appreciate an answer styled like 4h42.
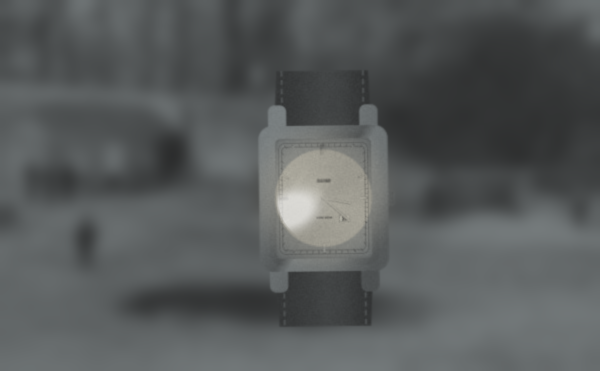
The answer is 3h22
